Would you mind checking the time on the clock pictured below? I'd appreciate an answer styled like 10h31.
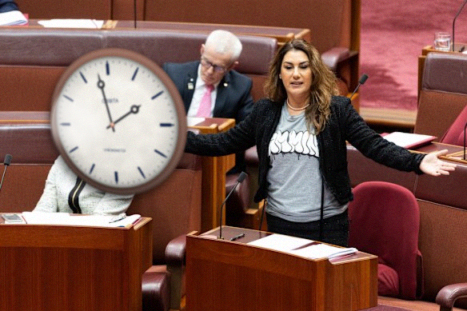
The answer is 1h58
